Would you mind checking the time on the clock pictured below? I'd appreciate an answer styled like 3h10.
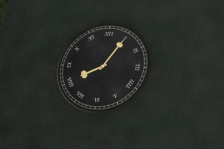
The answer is 8h05
